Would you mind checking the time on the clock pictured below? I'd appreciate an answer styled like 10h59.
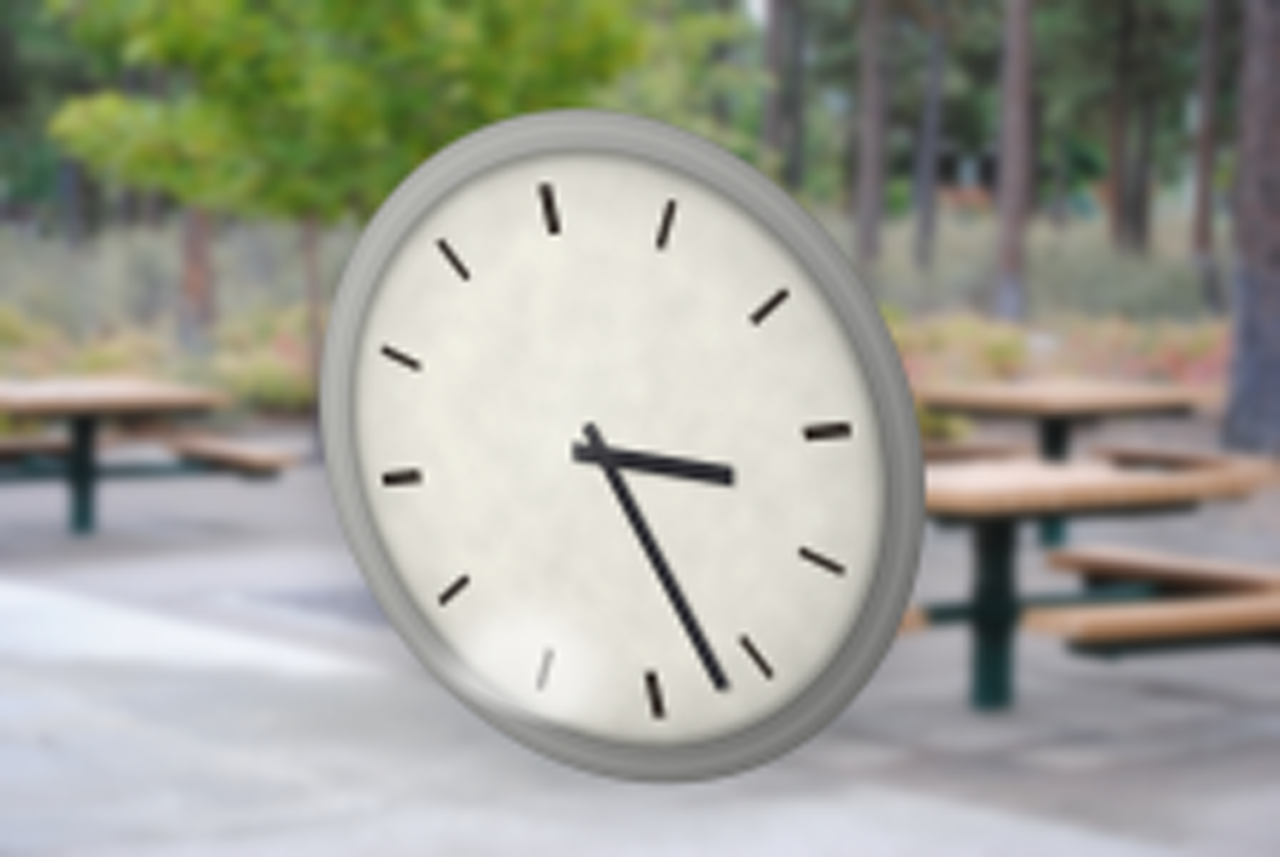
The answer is 3h27
